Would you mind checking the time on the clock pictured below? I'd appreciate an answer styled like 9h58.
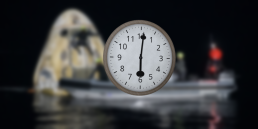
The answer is 6h01
